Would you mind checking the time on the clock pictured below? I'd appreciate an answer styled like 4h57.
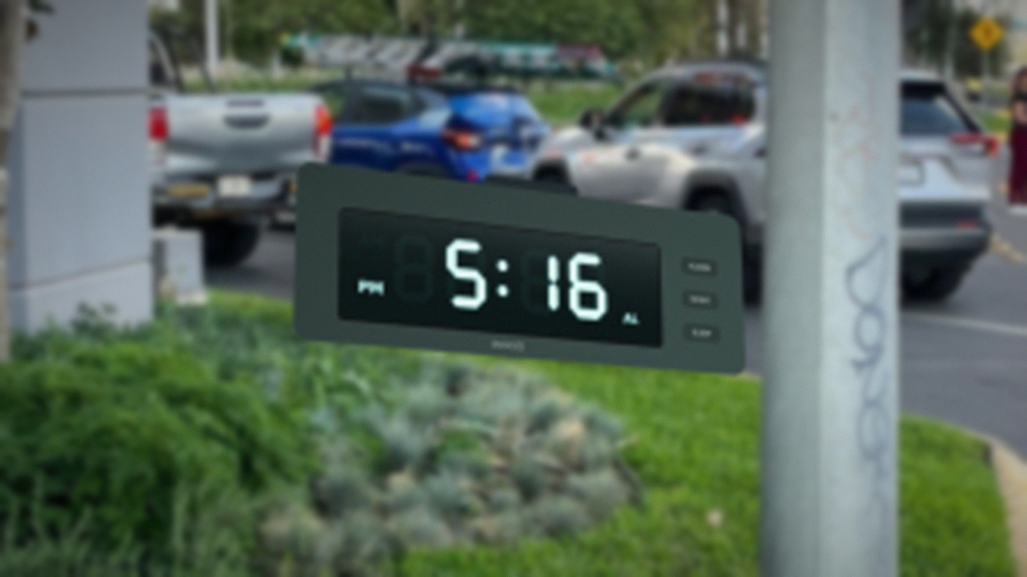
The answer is 5h16
